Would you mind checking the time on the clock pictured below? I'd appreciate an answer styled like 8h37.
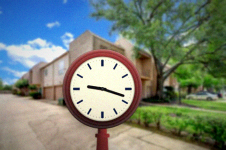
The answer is 9h18
